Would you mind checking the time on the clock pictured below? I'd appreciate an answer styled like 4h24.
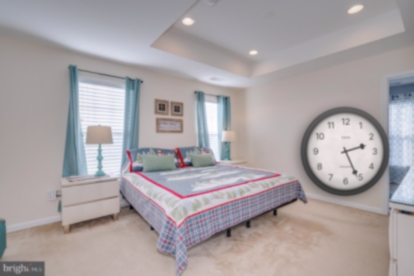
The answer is 2h26
